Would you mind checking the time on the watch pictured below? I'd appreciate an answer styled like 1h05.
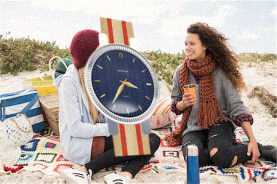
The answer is 3h36
